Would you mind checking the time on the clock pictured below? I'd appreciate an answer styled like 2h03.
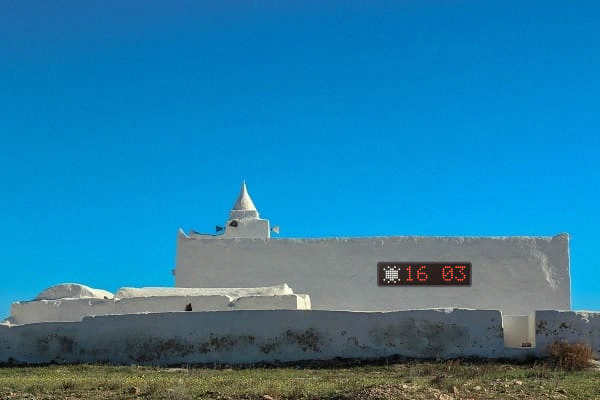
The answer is 16h03
